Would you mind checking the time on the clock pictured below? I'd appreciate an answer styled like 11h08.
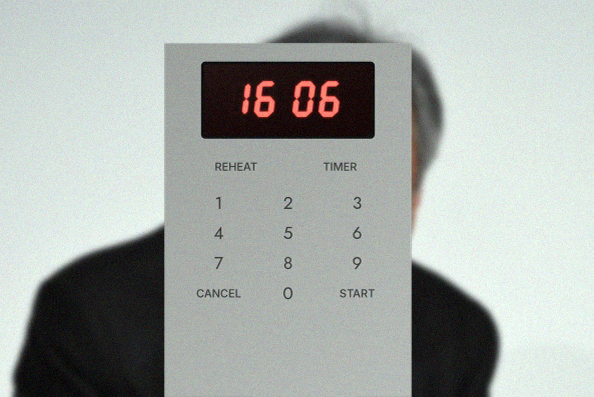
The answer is 16h06
